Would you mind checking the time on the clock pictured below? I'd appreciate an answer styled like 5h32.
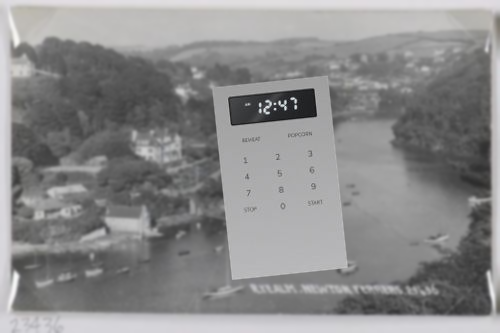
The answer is 12h47
